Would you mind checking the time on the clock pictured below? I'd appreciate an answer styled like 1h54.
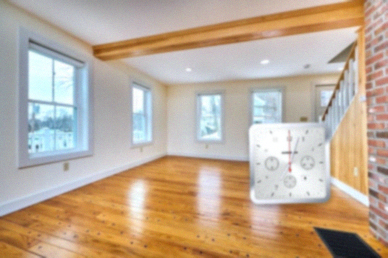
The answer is 7h03
